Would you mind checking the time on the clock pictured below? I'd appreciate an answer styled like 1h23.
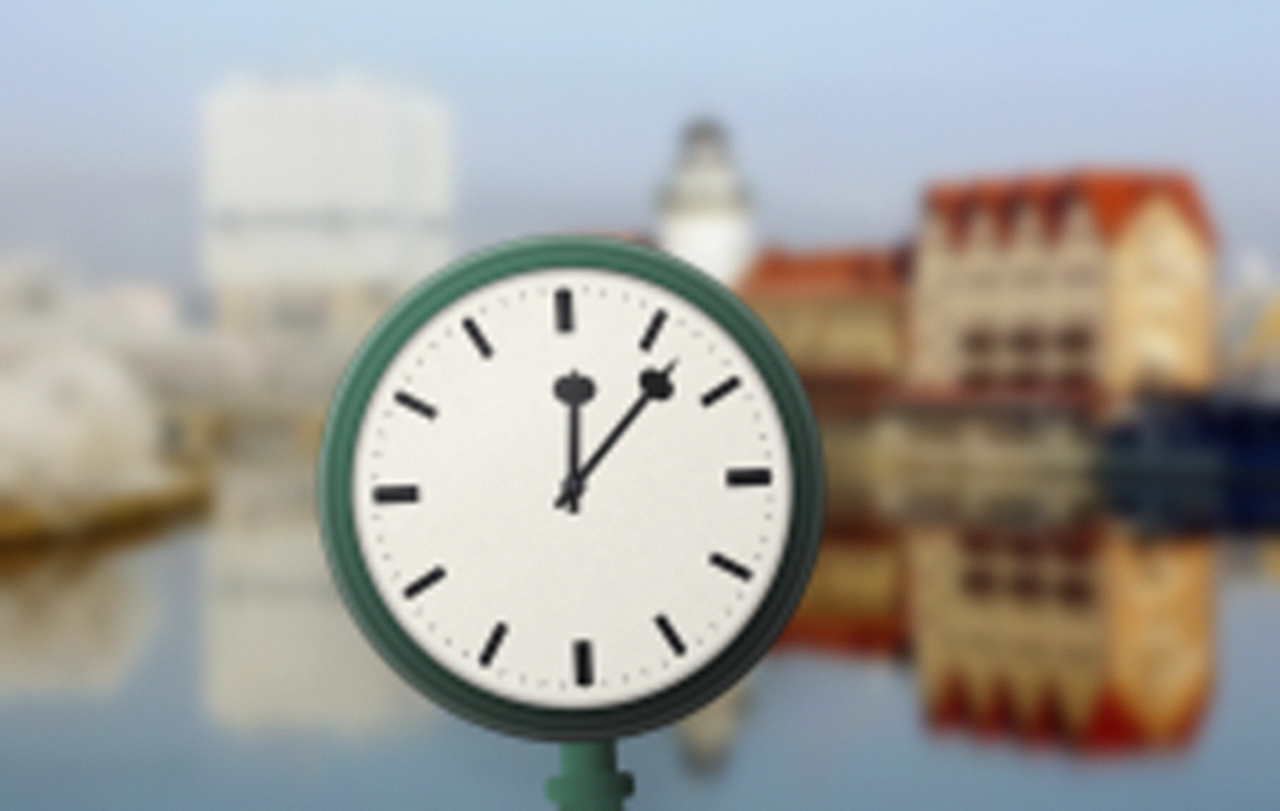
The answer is 12h07
